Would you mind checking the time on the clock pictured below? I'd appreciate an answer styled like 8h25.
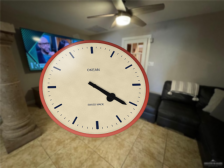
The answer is 4h21
